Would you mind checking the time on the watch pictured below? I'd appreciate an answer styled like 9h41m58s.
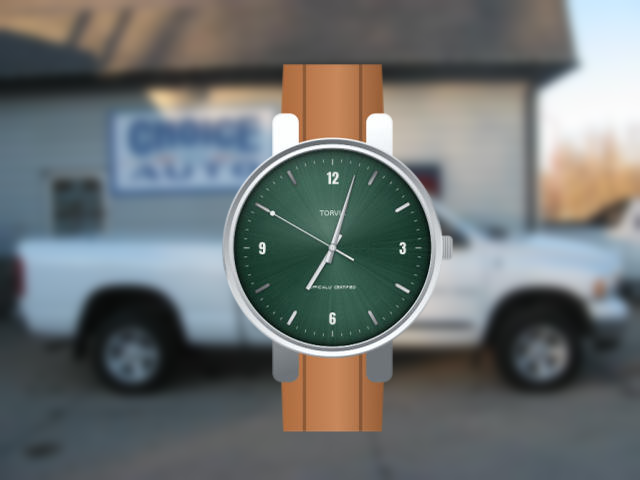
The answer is 7h02m50s
